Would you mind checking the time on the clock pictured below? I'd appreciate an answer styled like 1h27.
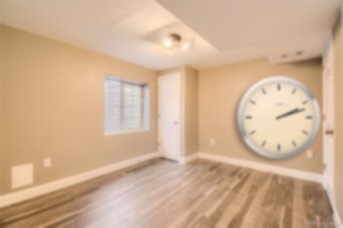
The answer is 2h12
